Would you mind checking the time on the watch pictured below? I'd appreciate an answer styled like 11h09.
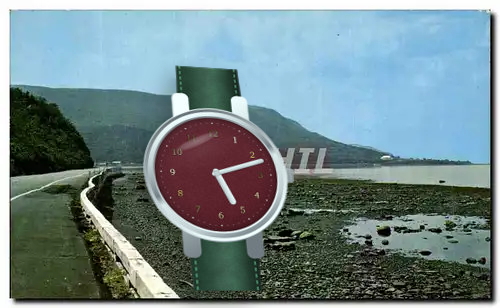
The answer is 5h12
